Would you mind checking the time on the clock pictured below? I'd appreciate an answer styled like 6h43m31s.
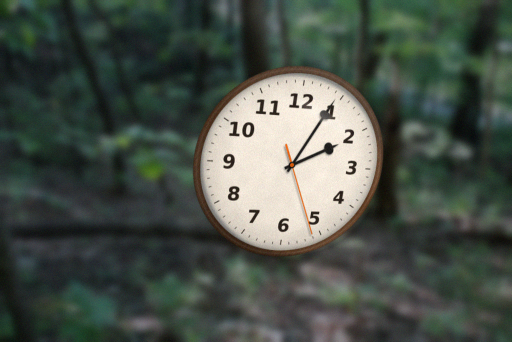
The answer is 2h04m26s
